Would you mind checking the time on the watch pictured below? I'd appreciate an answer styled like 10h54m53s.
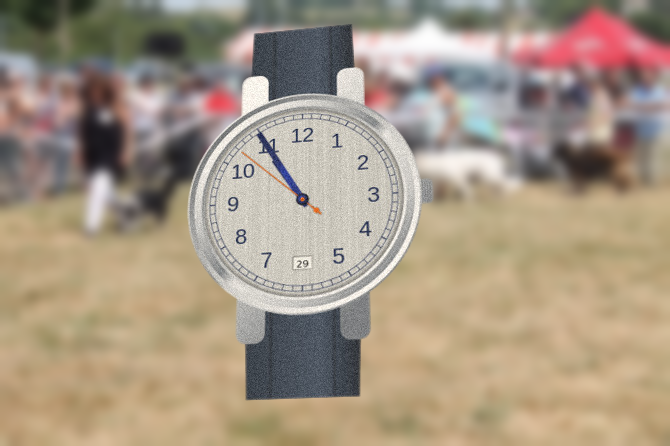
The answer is 10h54m52s
